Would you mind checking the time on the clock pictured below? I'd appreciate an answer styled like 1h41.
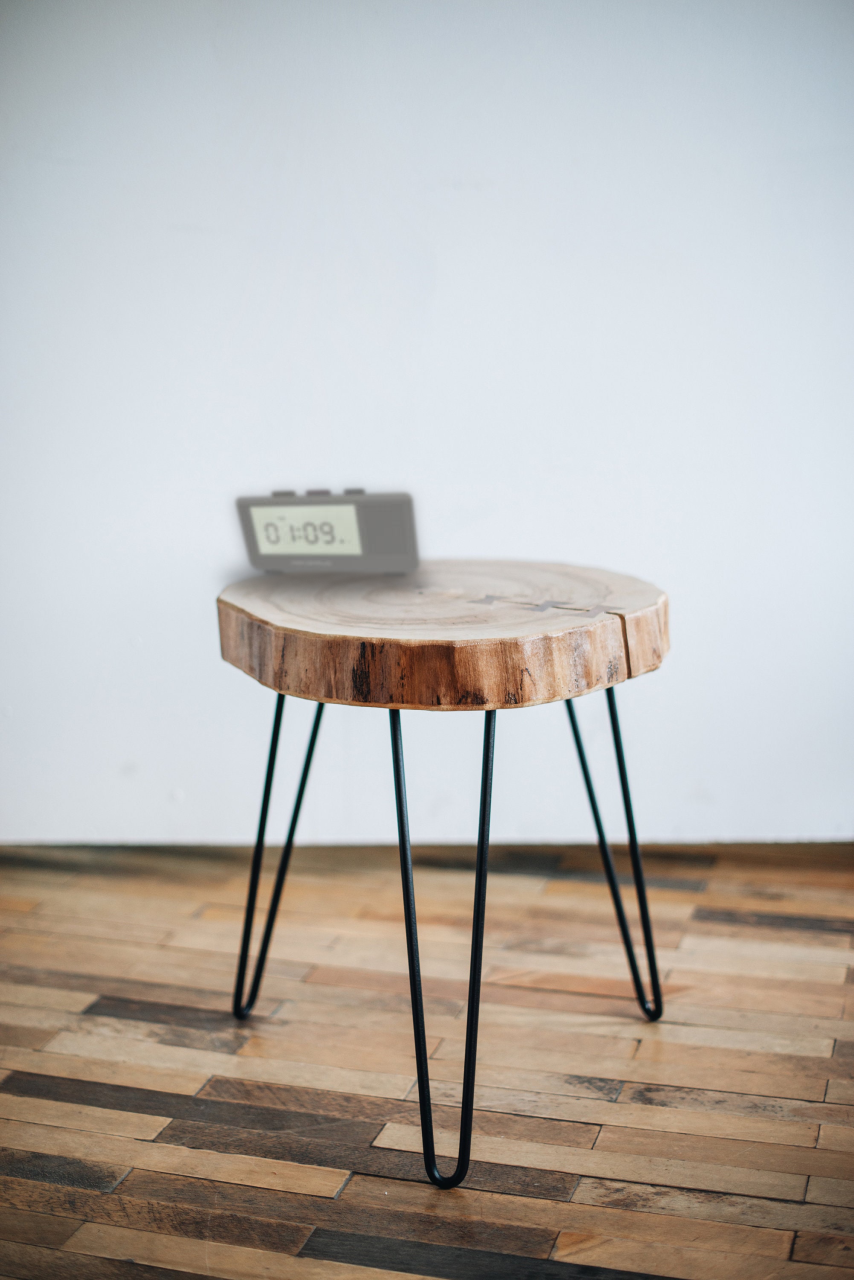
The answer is 1h09
